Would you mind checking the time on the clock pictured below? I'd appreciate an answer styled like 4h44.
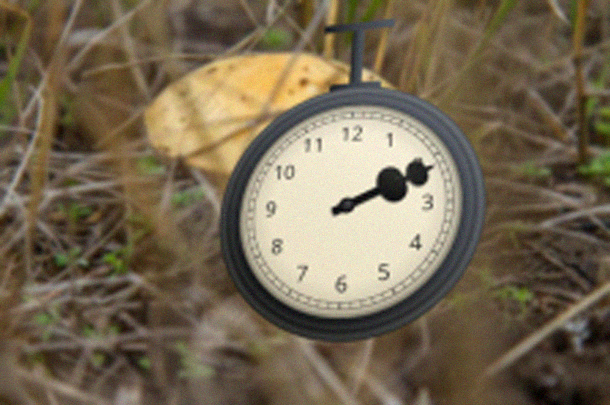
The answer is 2h11
